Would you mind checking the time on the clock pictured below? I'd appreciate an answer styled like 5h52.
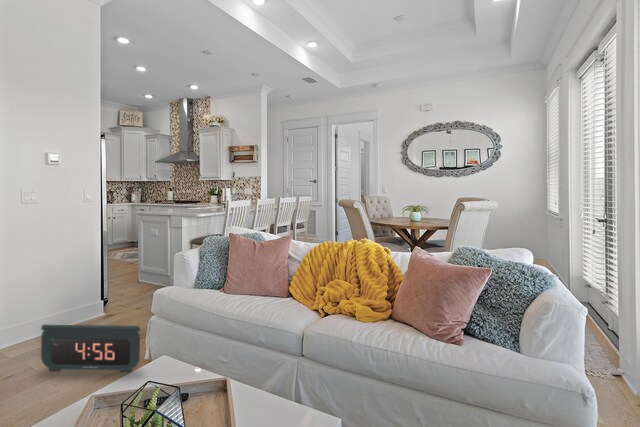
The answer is 4h56
